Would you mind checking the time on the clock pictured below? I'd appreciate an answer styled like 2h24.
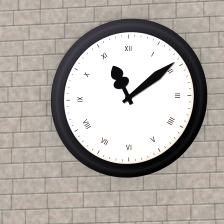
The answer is 11h09
